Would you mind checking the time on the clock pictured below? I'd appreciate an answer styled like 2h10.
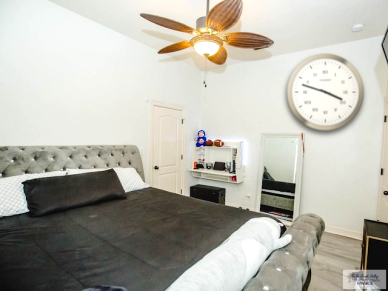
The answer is 3h48
